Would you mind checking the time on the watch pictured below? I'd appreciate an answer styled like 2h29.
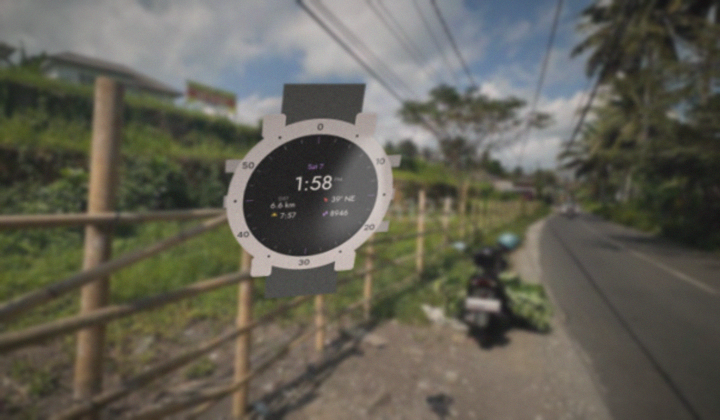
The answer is 1h58
